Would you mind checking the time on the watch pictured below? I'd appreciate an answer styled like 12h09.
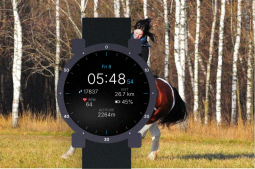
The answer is 5h48
